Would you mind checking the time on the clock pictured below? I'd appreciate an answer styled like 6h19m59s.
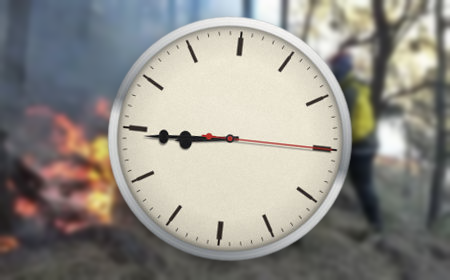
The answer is 8h44m15s
